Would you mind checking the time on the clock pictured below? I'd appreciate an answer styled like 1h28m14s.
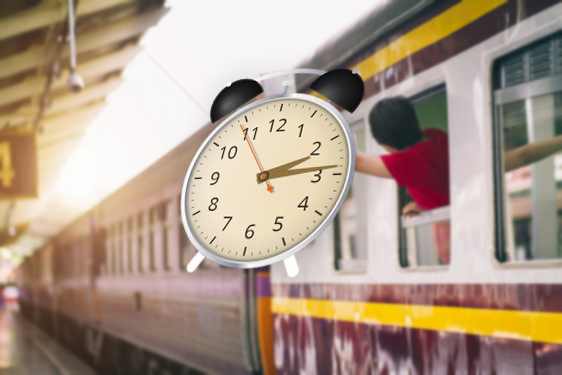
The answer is 2h13m54s
